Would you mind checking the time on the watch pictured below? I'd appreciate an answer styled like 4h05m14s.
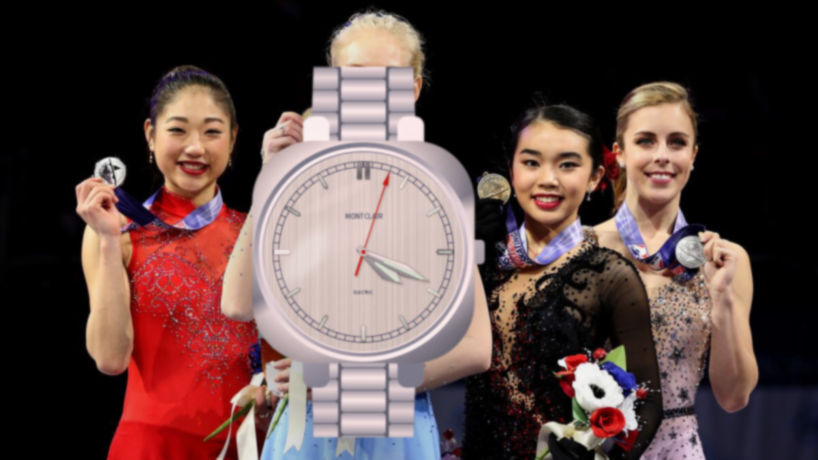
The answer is 4h19m03s
